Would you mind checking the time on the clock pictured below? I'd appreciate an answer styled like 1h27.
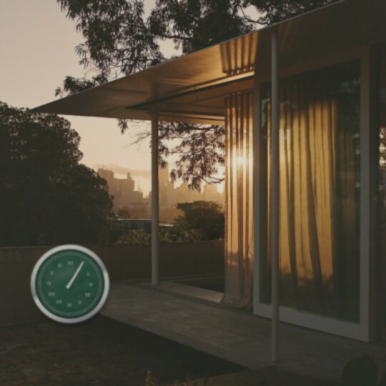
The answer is 1h05
